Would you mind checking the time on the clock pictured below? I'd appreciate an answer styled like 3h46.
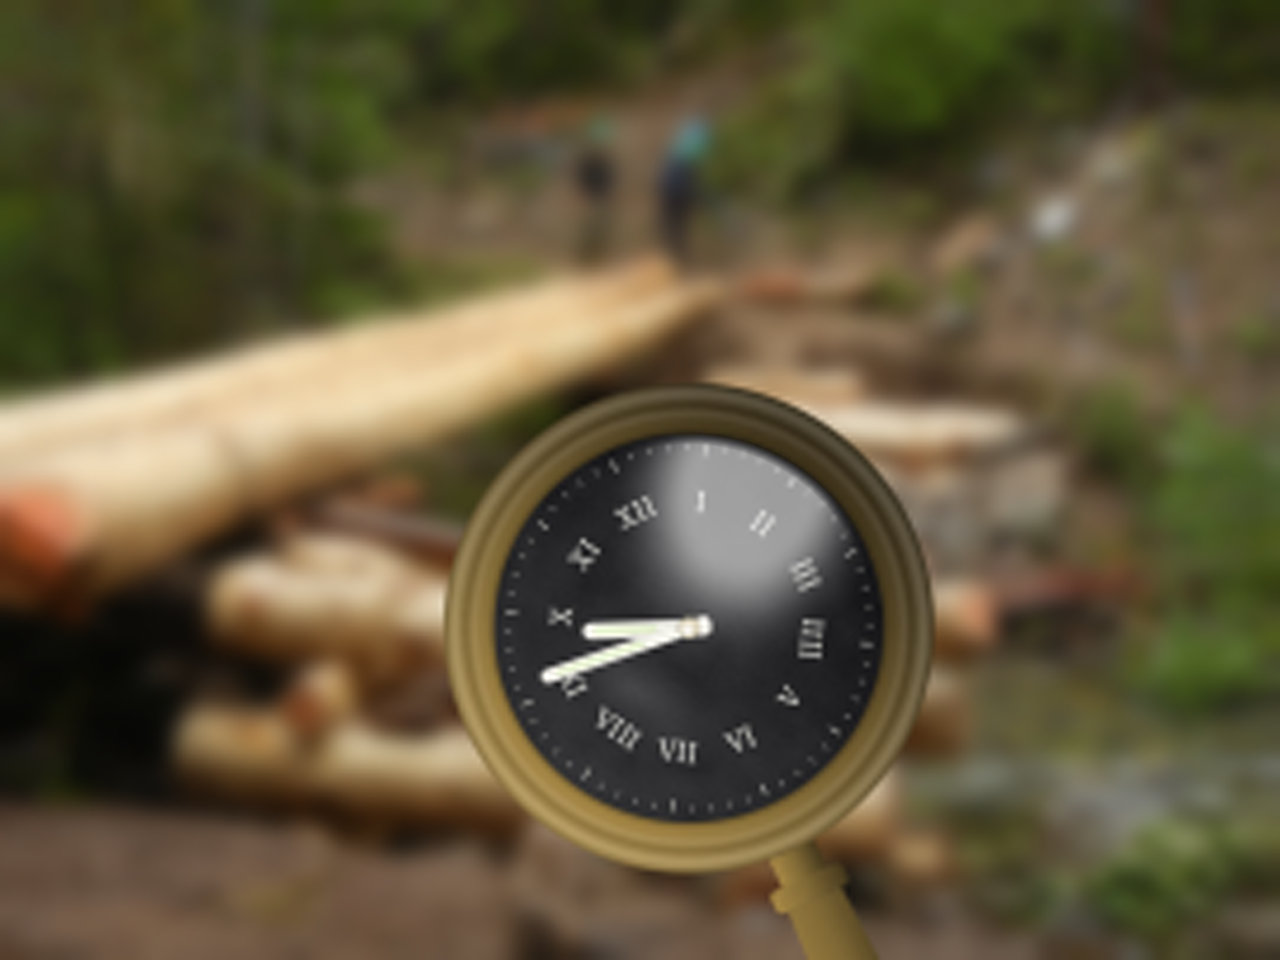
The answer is 9h46
